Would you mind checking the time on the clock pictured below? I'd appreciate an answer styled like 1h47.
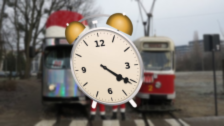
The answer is 4h21
